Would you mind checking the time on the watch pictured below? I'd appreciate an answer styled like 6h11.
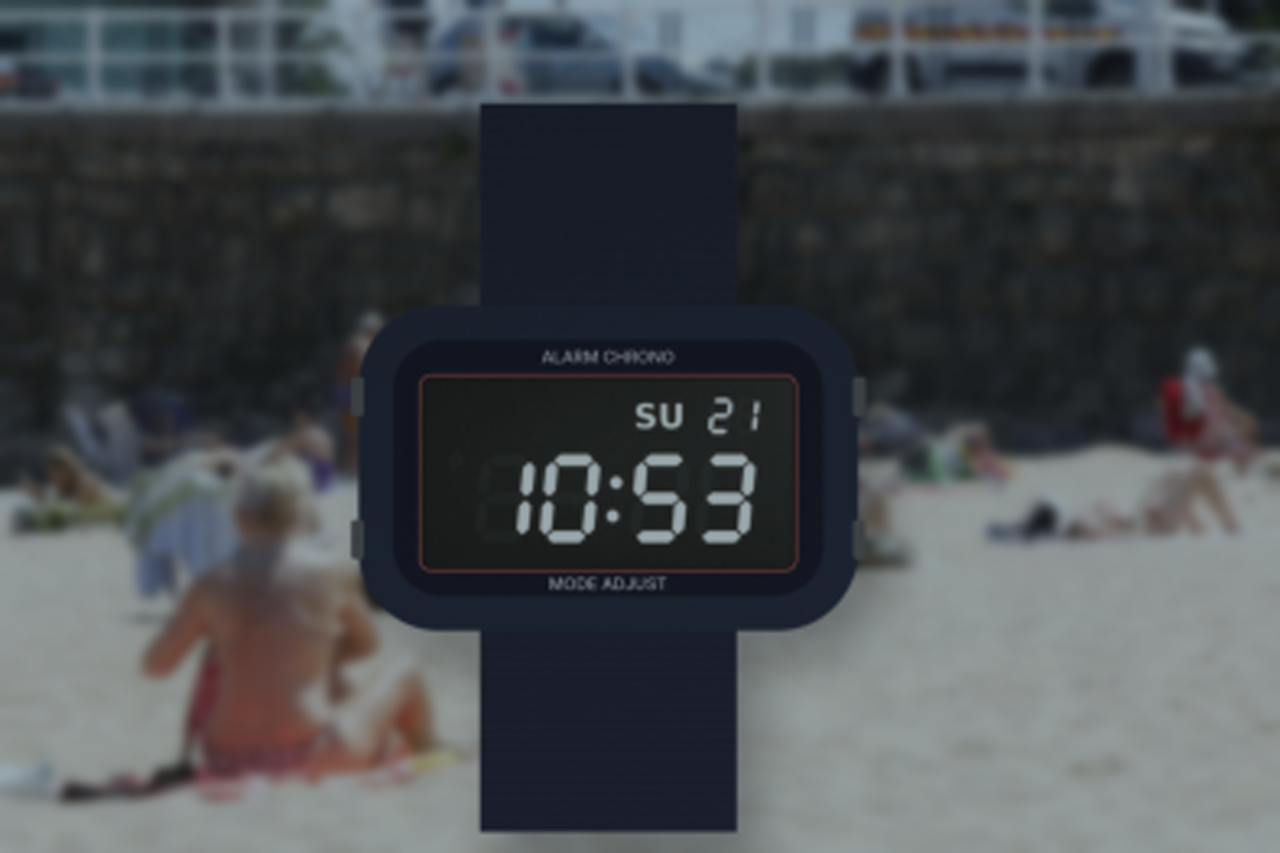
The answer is 10h53
